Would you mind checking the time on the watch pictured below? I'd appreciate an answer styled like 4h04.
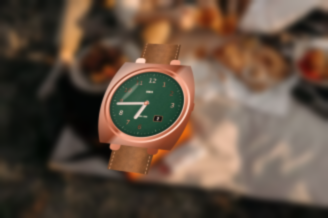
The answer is 6h44
